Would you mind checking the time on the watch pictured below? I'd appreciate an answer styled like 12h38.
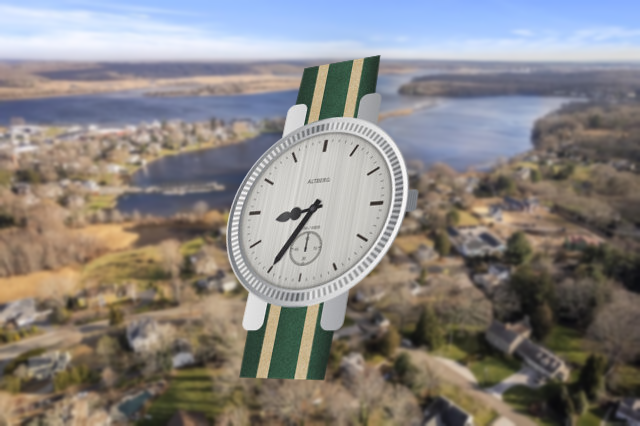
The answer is 8h35
